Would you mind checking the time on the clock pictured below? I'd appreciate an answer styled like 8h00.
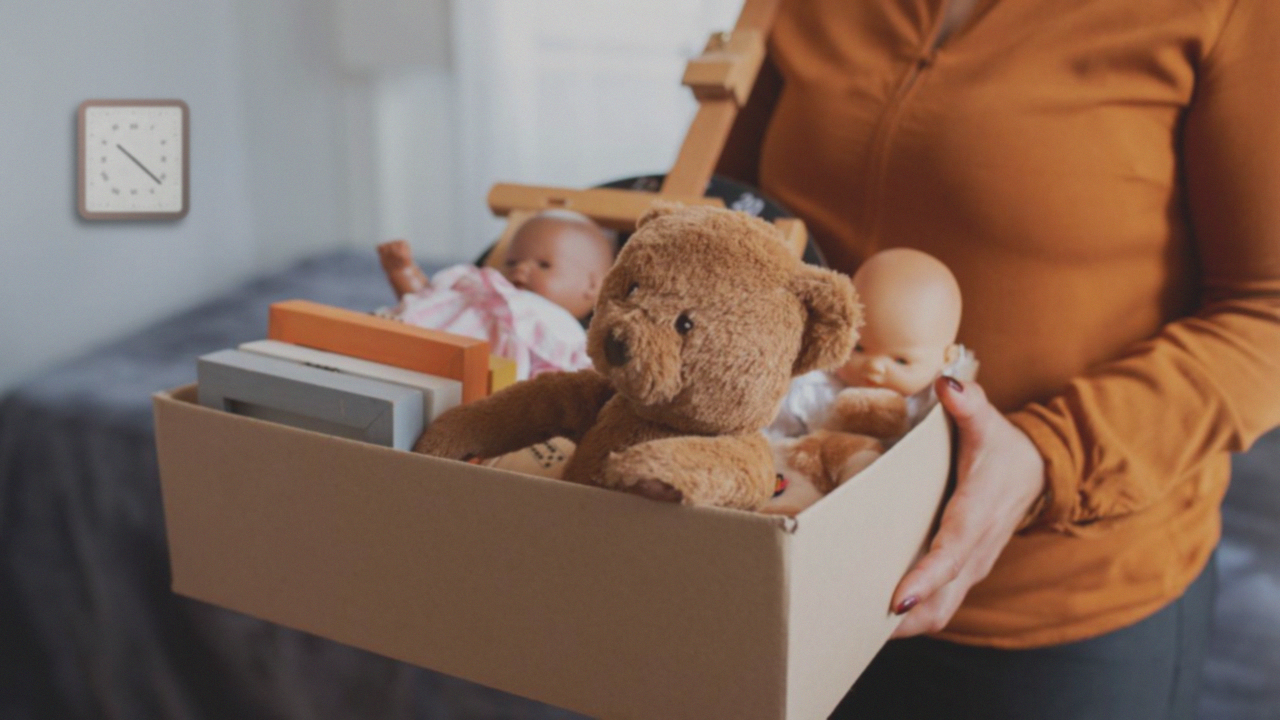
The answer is 10h22
